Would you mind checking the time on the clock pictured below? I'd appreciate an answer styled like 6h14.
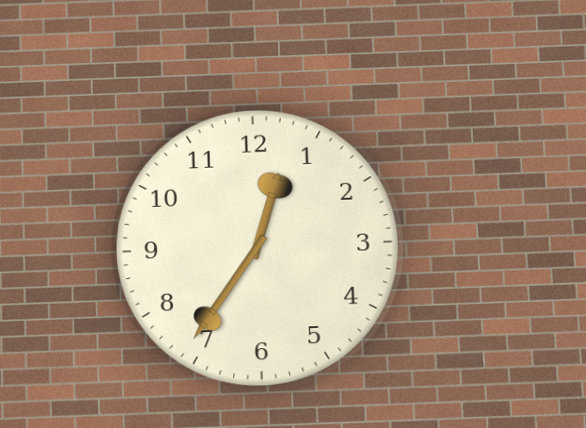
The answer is 12h36
